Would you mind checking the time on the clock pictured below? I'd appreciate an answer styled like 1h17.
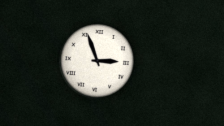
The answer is 2h56
